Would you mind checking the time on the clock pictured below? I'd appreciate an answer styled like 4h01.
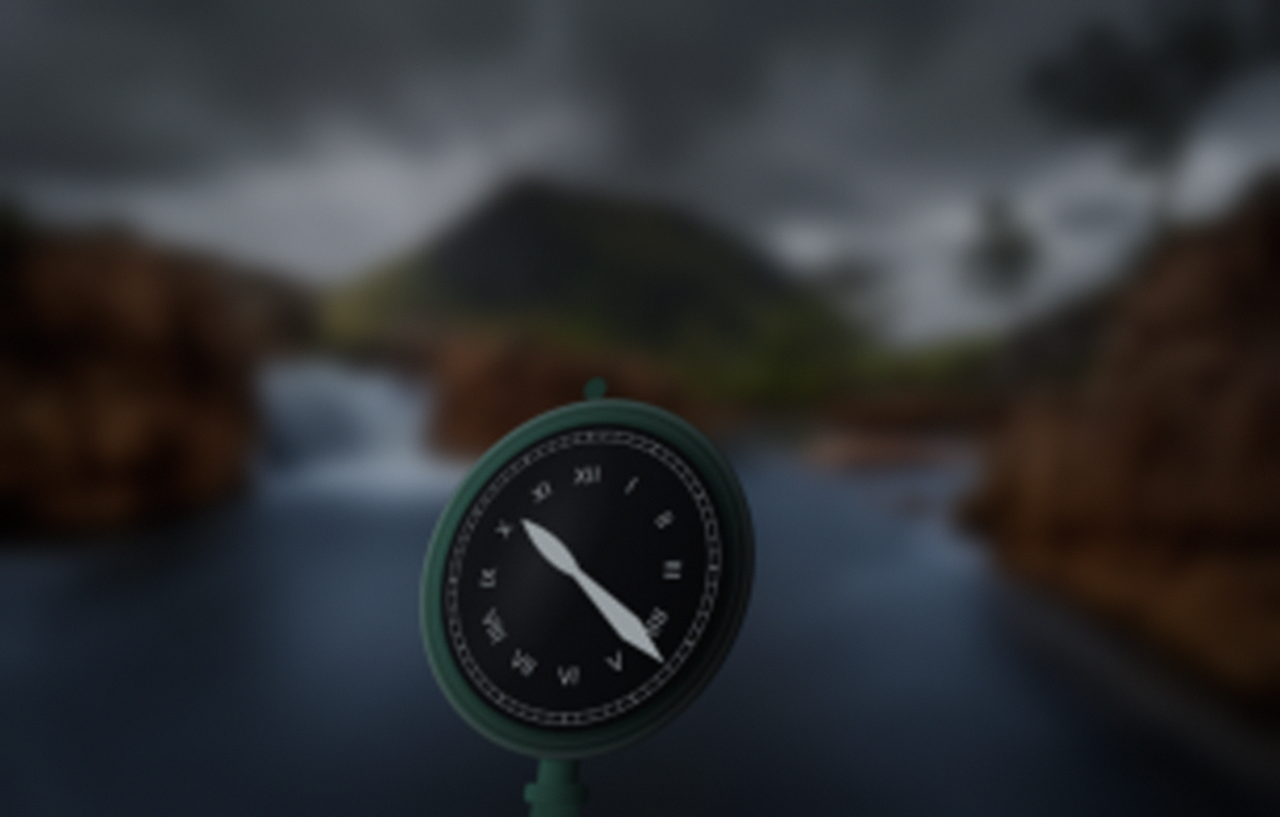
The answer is 10h22
